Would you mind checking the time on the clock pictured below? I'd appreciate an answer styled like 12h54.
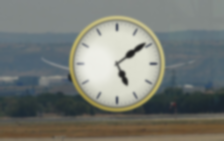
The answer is 5h09
